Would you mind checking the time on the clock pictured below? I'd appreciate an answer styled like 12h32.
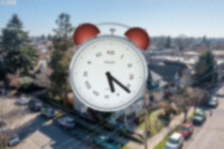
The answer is 5h21
